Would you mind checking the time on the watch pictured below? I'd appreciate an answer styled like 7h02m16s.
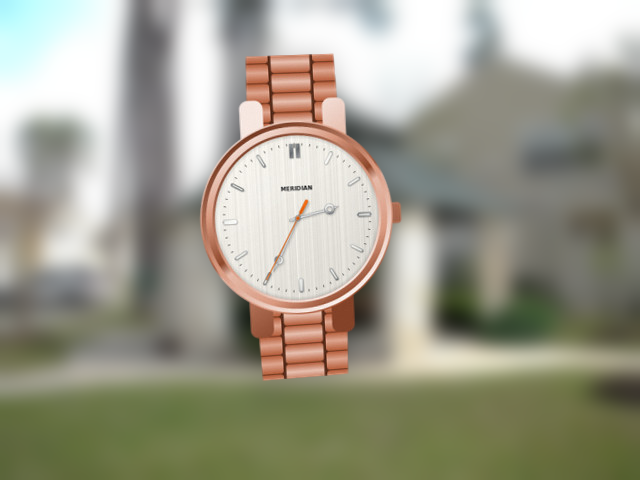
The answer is 2h34m35s
